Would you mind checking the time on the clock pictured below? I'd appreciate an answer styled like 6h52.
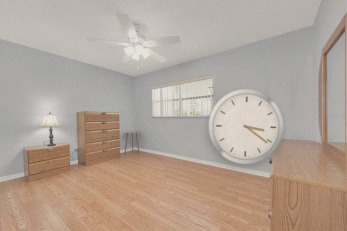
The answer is 3h21
